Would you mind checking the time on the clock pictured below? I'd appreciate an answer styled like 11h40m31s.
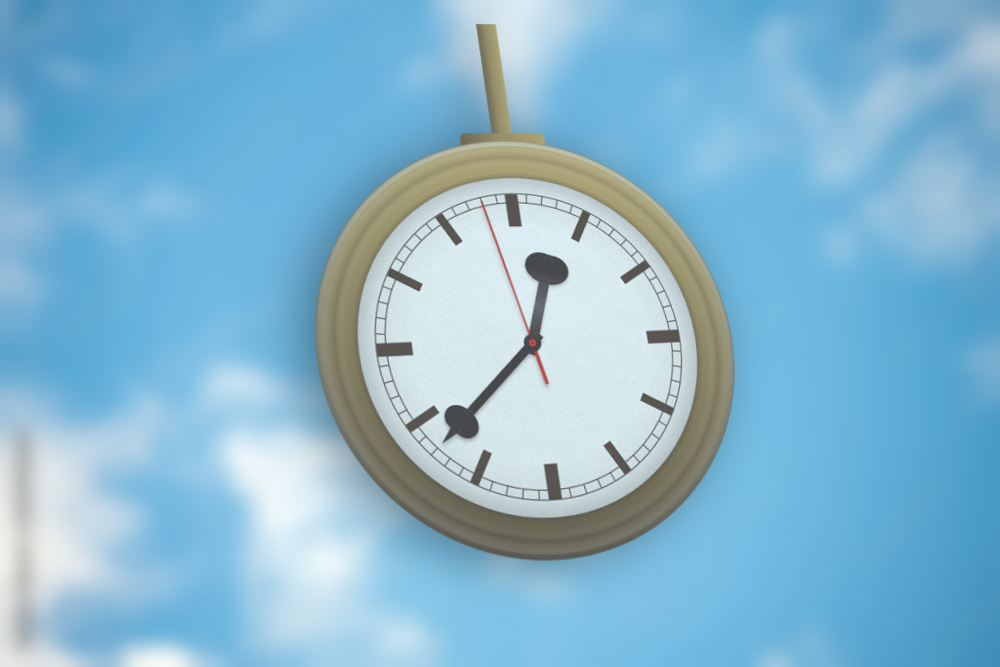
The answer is 12h37m58s
